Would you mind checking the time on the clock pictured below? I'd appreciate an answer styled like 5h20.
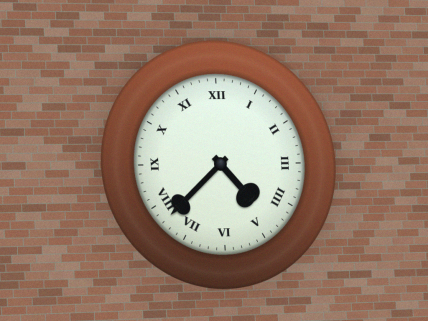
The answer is 4h38
